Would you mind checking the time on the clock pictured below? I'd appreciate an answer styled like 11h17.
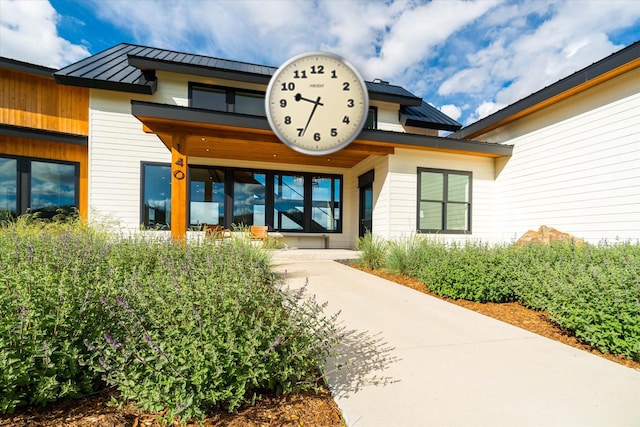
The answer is 9h34
